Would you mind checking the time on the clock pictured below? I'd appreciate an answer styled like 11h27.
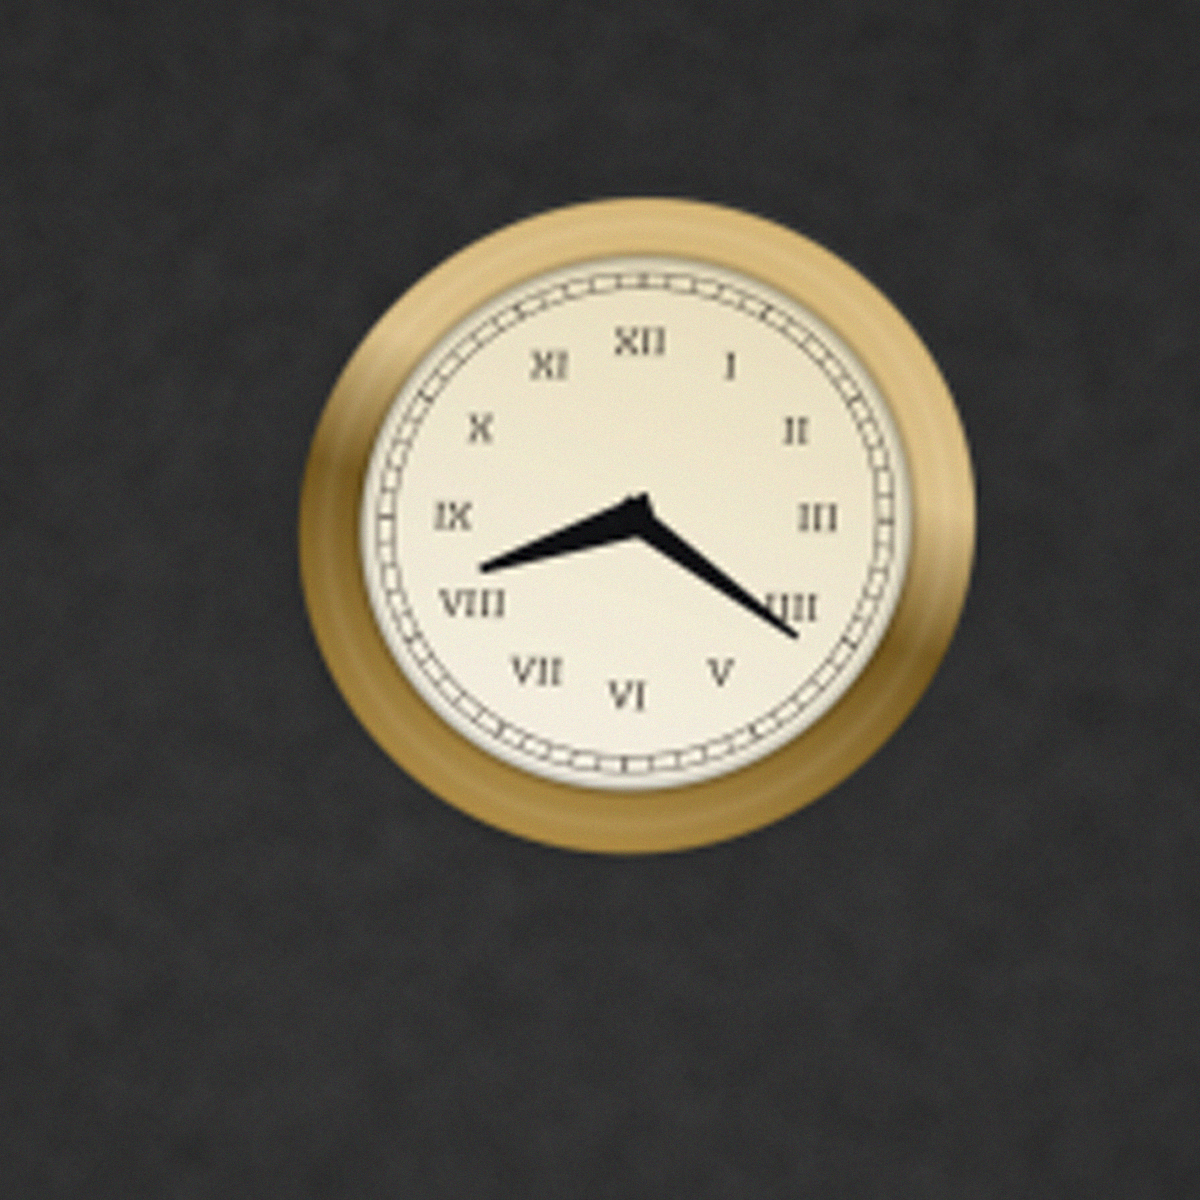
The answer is 8h21
